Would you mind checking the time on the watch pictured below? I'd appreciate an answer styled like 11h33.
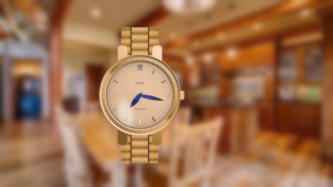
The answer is 7h17
